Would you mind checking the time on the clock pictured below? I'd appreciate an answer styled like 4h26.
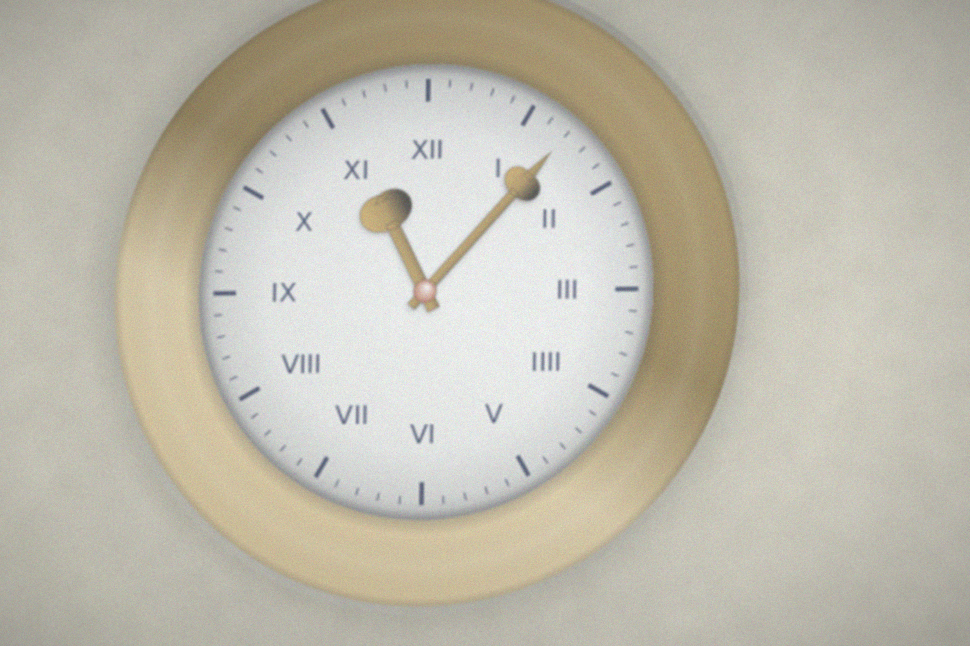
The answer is 11h07
